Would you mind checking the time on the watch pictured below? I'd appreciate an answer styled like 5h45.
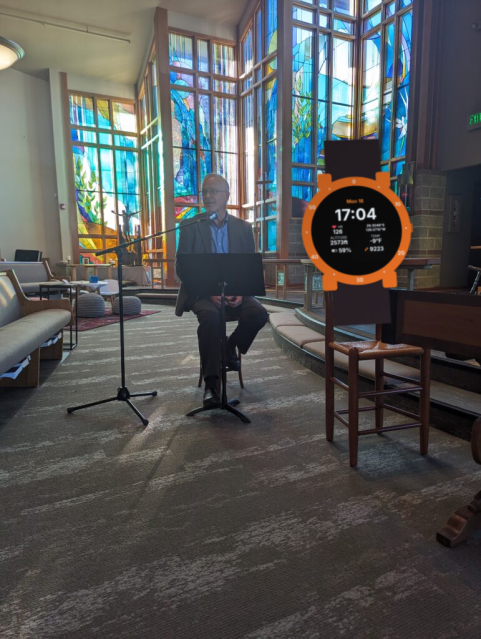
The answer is 17h04
